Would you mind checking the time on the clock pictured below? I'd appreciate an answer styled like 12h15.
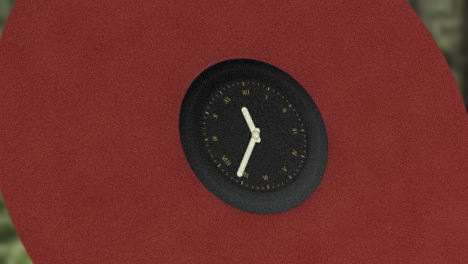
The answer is 11h36
